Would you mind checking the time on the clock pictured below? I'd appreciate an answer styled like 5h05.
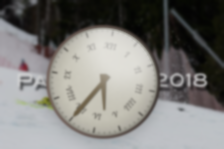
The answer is 5h35
